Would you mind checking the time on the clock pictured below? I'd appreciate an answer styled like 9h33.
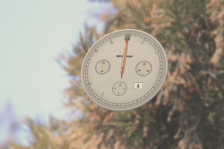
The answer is 12h00
